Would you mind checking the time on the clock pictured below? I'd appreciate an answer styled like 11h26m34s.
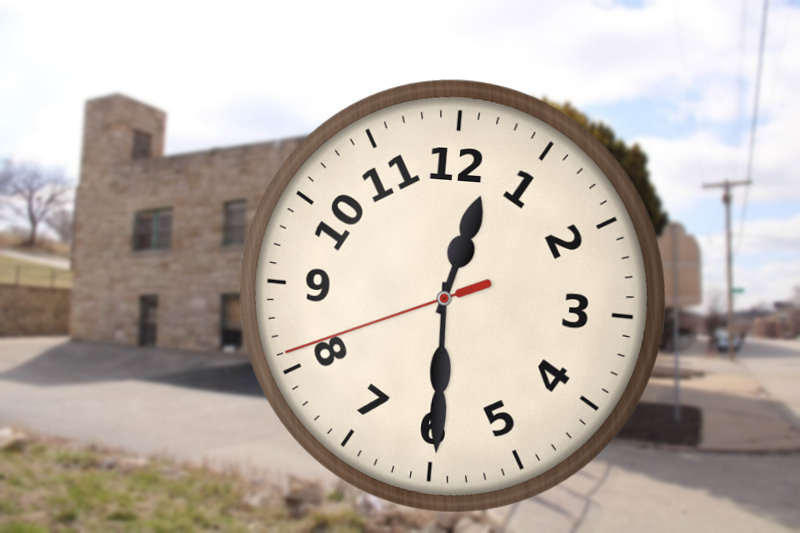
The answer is 12h29m41s
